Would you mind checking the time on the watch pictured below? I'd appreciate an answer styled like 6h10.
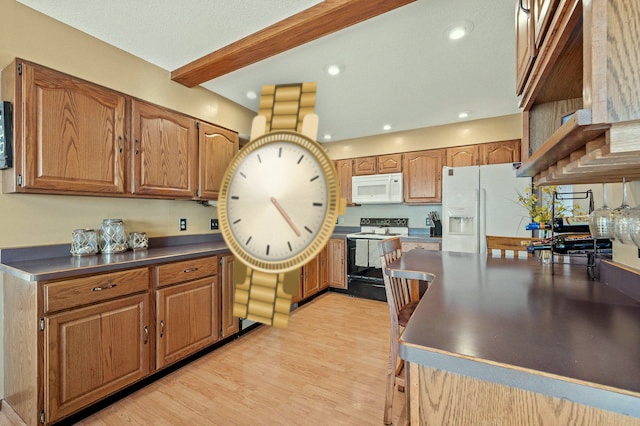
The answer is 4h22
